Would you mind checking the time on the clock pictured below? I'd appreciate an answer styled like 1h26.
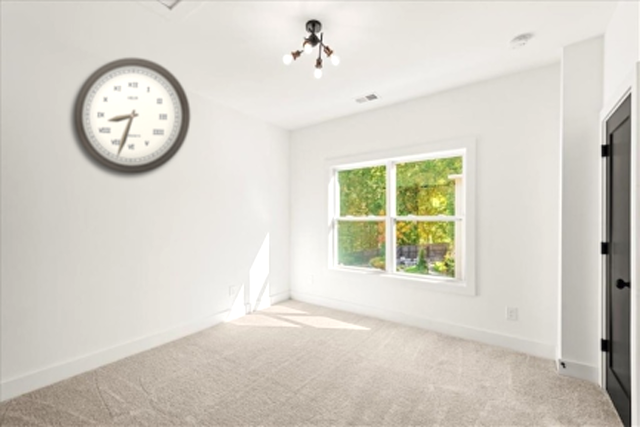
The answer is 8h33
